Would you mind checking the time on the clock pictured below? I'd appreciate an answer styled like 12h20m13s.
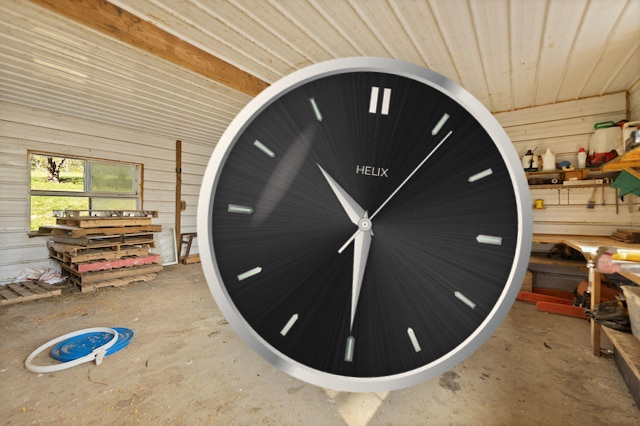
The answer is 10h30m06s
